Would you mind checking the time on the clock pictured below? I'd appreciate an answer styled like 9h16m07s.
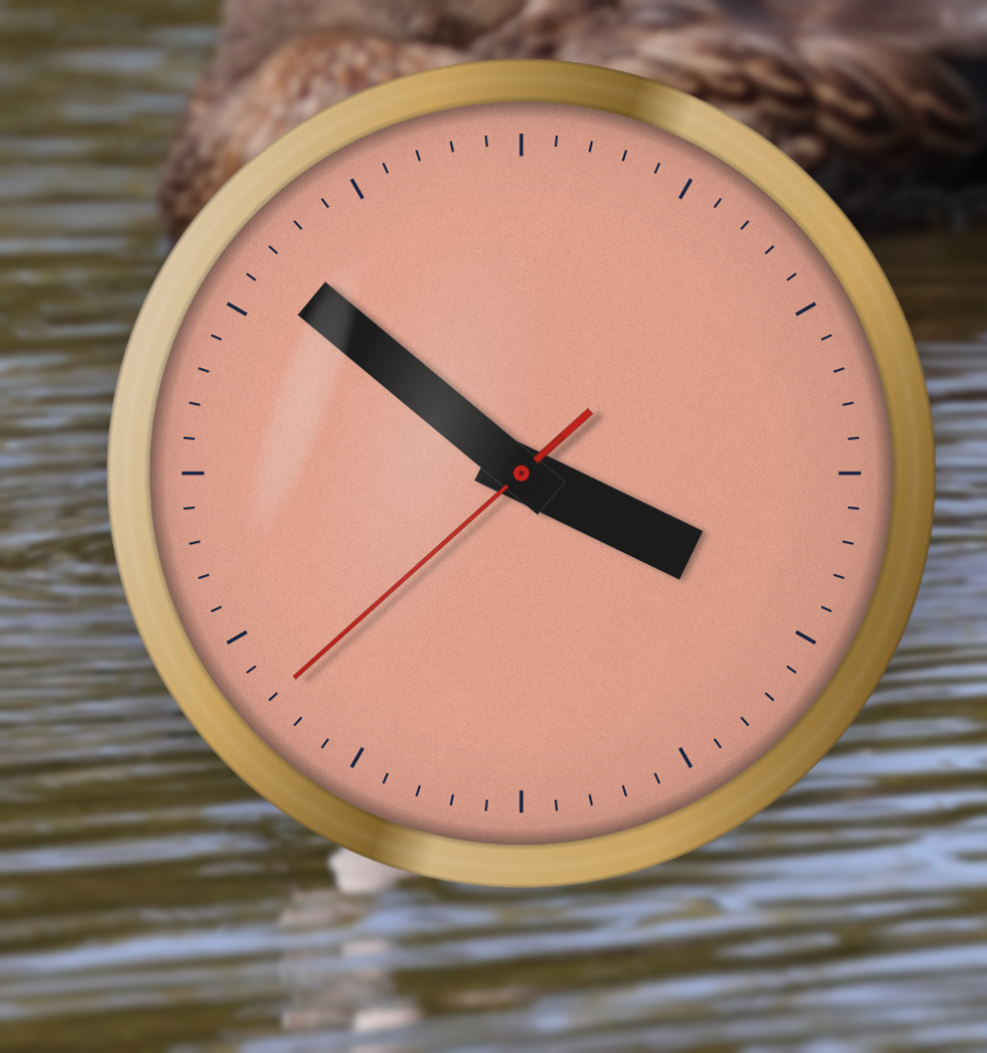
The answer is 3h51m38s
